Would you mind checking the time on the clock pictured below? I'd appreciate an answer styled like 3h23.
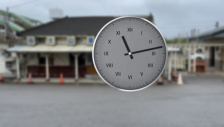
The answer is 11h13
